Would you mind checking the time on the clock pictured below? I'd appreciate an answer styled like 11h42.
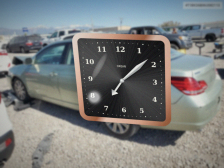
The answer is 7h08
